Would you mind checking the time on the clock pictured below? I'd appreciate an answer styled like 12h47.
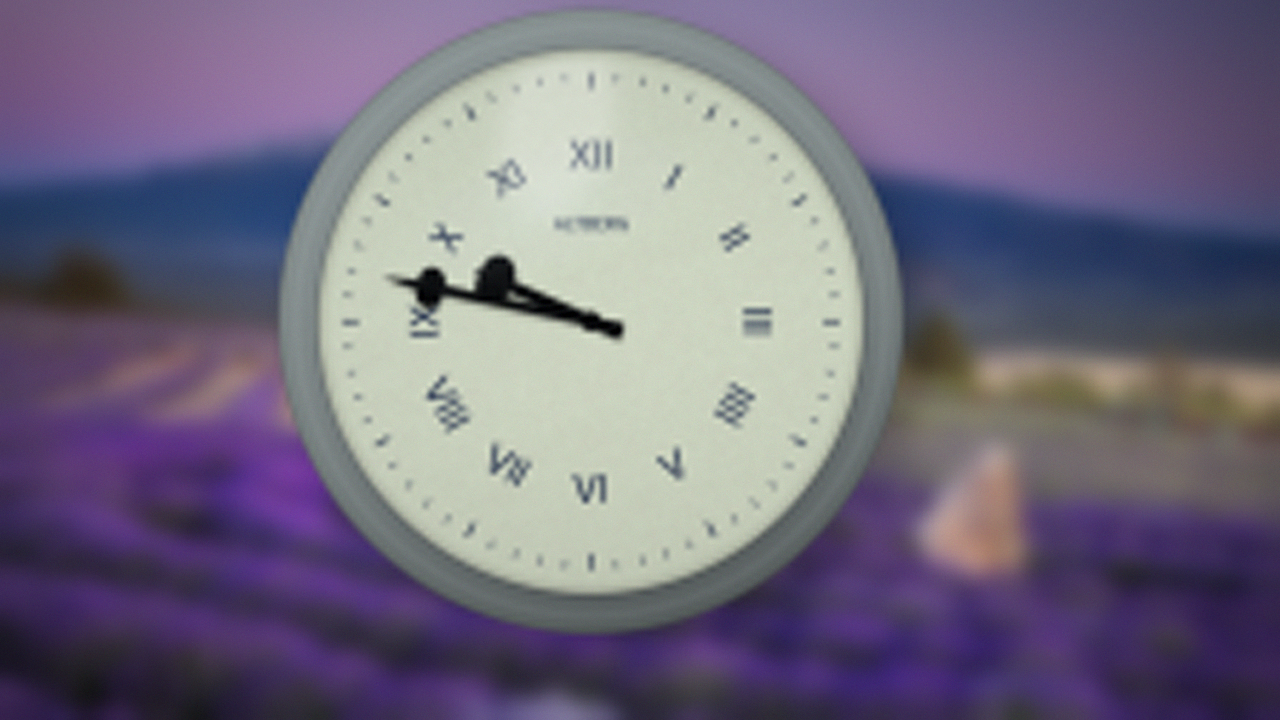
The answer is 9h47
